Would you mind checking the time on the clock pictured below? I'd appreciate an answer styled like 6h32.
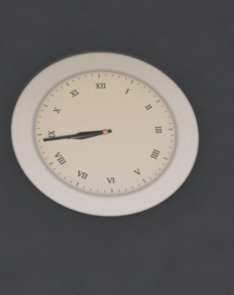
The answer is 8h44
